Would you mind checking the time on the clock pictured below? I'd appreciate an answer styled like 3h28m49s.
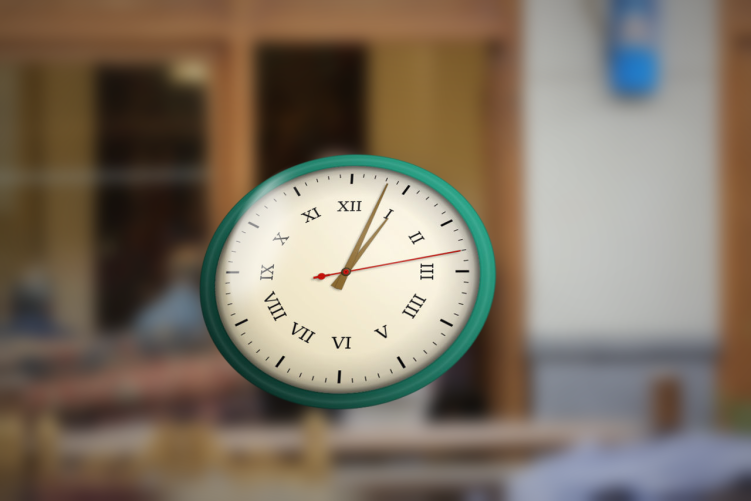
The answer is 1h03m13s
